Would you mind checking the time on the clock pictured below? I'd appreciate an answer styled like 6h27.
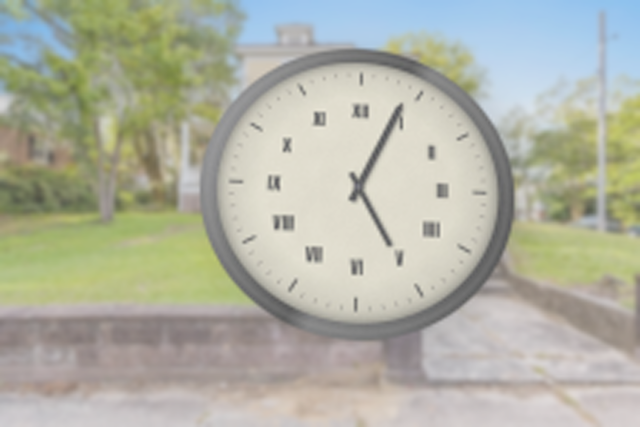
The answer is 5h04
